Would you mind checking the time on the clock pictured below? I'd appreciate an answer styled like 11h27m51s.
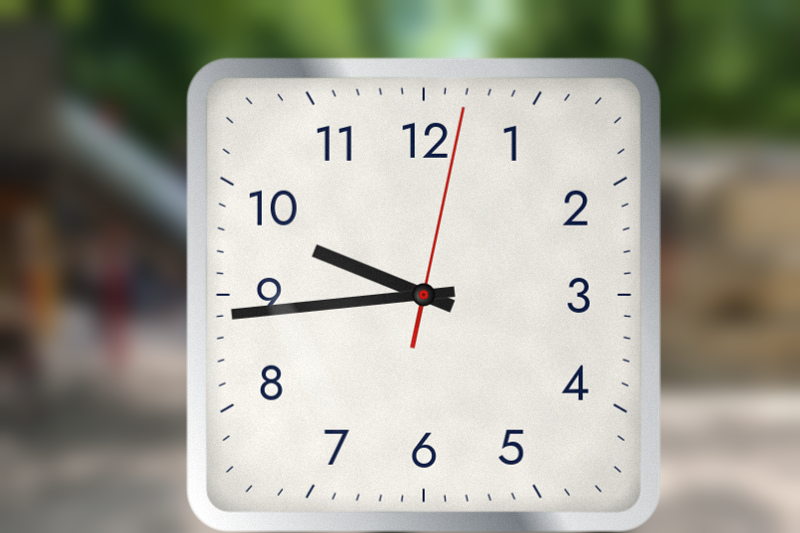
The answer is 9h44m02s
